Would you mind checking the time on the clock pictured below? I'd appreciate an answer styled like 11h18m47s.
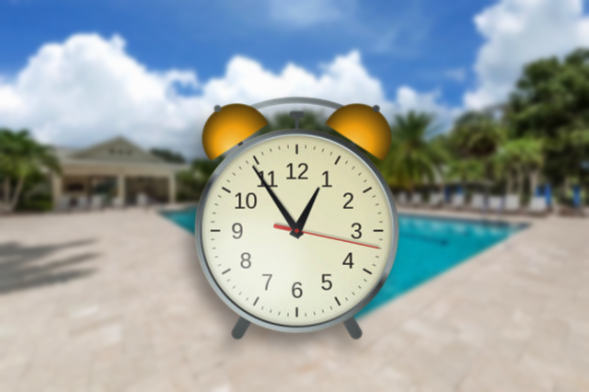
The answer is 12h54m17s
